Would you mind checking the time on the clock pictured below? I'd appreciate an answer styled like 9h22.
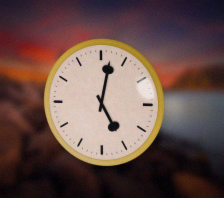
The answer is 5h02
